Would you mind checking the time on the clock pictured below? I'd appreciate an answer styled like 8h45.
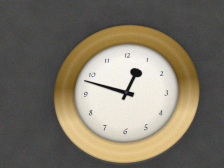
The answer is 12h48
